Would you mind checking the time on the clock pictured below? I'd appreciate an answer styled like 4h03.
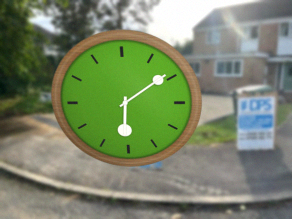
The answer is 6h09
